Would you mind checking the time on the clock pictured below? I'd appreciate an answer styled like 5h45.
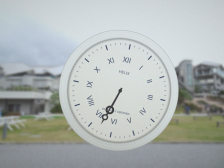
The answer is 6h33
